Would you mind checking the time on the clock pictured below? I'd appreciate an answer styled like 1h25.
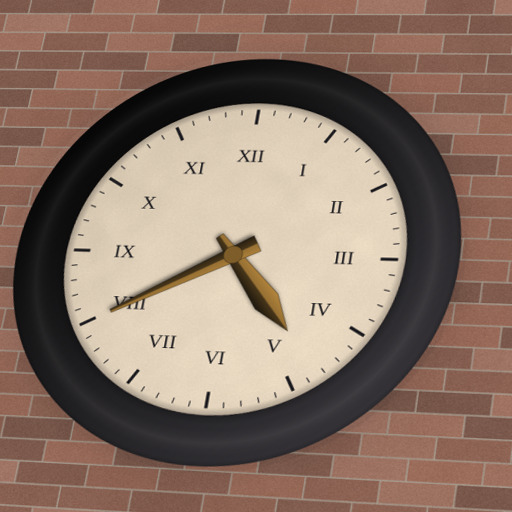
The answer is 4h40
